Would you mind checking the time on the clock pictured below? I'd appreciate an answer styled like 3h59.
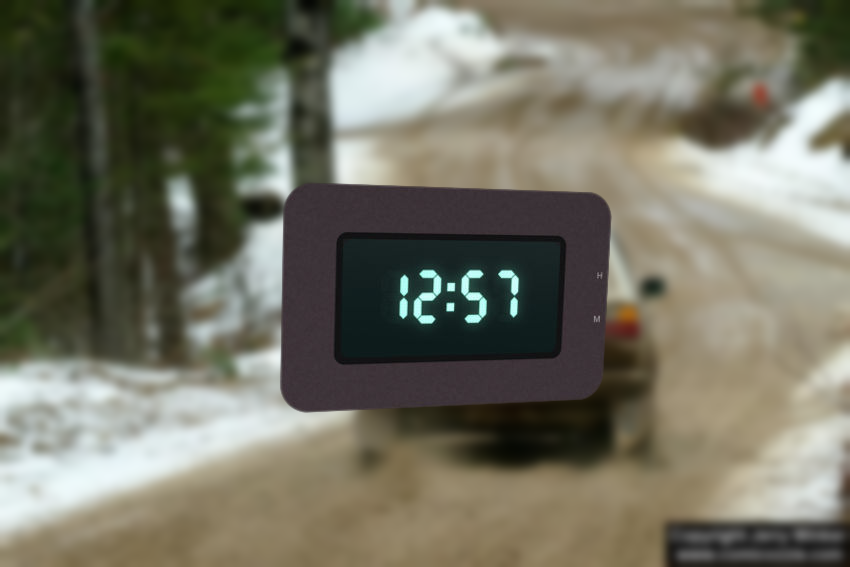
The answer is 12h57
